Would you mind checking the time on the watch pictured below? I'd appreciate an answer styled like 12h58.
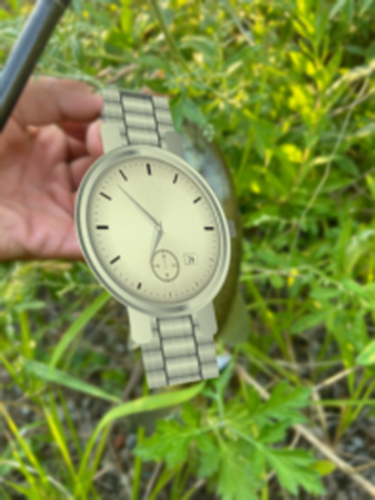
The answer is 6h53
